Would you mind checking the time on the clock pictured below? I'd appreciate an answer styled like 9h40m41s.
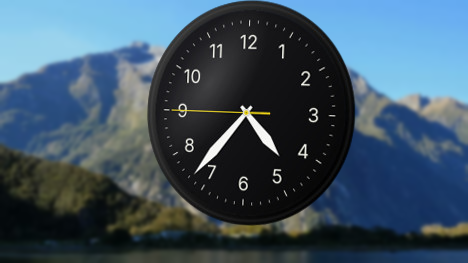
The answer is 4h36m45s
